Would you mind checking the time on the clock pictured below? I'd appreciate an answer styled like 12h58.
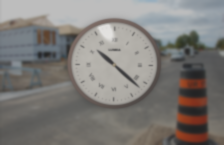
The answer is 10h22
